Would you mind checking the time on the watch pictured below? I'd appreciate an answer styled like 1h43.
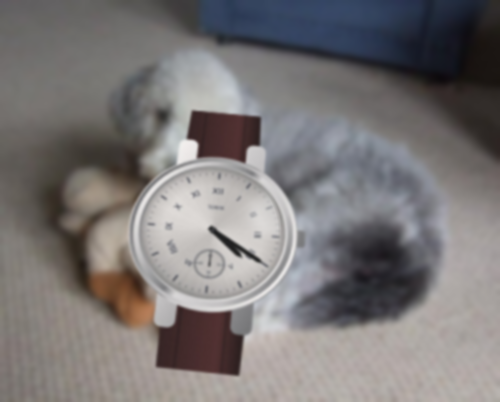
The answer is 4h20
